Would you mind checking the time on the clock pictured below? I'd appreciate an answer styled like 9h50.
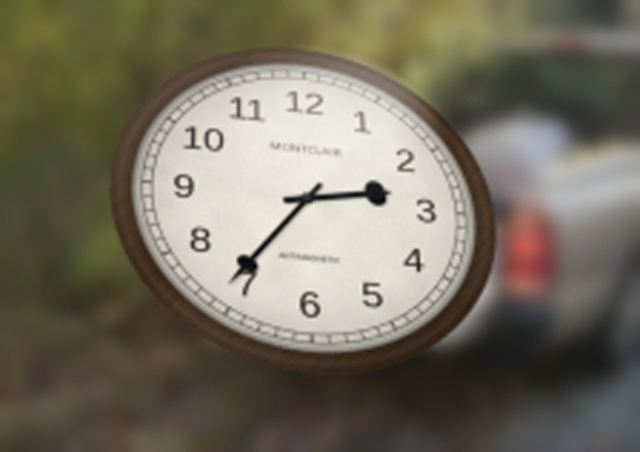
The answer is 2h36
